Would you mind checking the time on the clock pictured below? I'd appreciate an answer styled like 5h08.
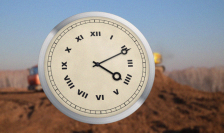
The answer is 4h11
